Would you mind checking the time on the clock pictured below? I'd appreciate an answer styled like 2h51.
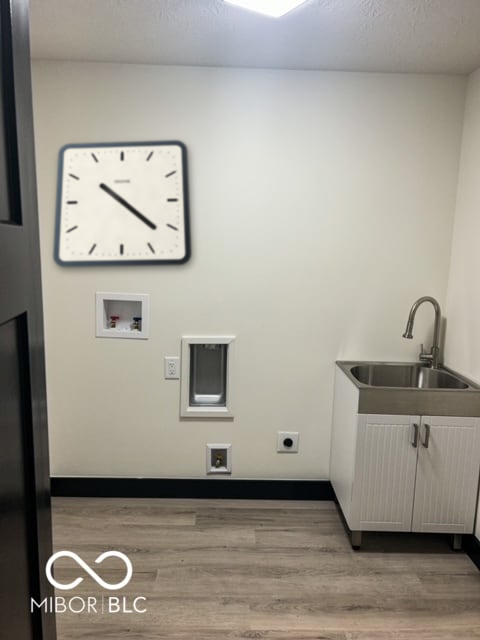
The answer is 10h22
